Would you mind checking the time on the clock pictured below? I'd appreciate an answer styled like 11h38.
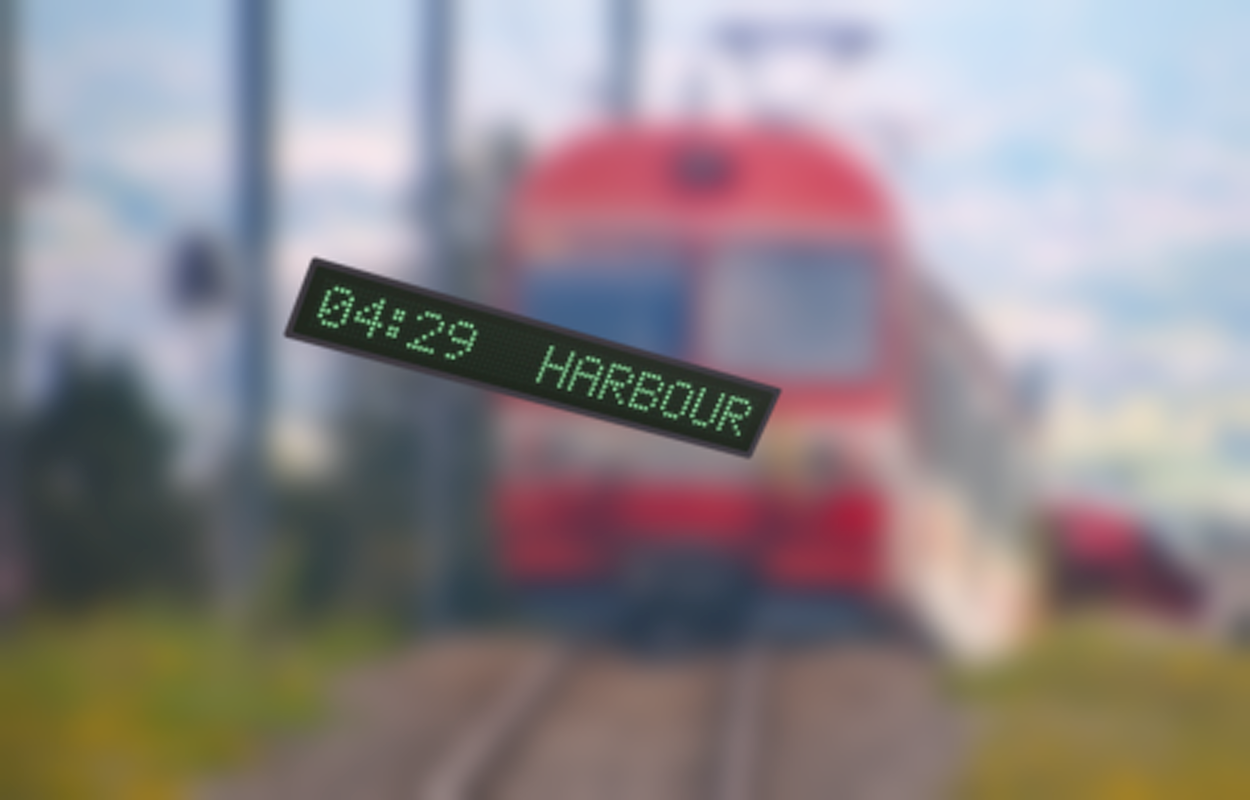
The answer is 4h29
